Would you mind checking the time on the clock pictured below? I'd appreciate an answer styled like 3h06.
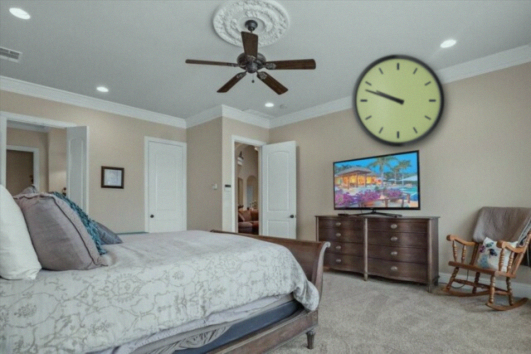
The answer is 9h48
